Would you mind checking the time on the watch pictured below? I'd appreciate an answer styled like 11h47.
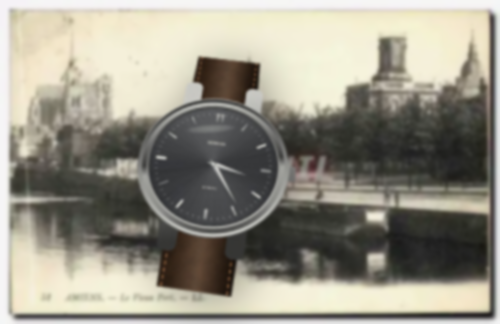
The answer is 3h24
